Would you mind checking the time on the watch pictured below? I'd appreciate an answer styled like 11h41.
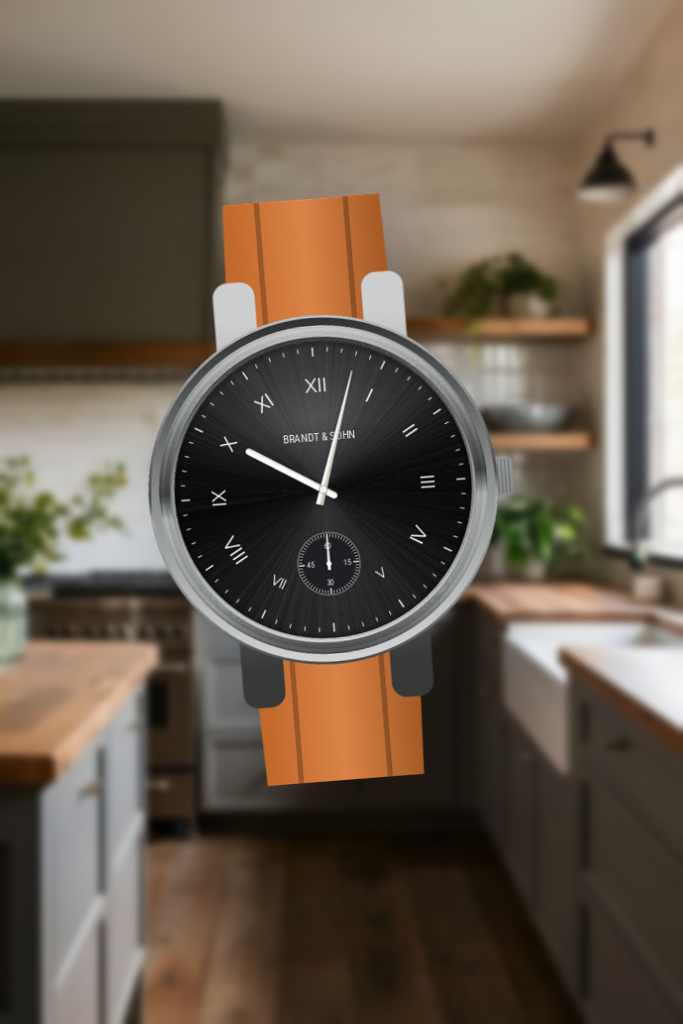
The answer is 10h03
